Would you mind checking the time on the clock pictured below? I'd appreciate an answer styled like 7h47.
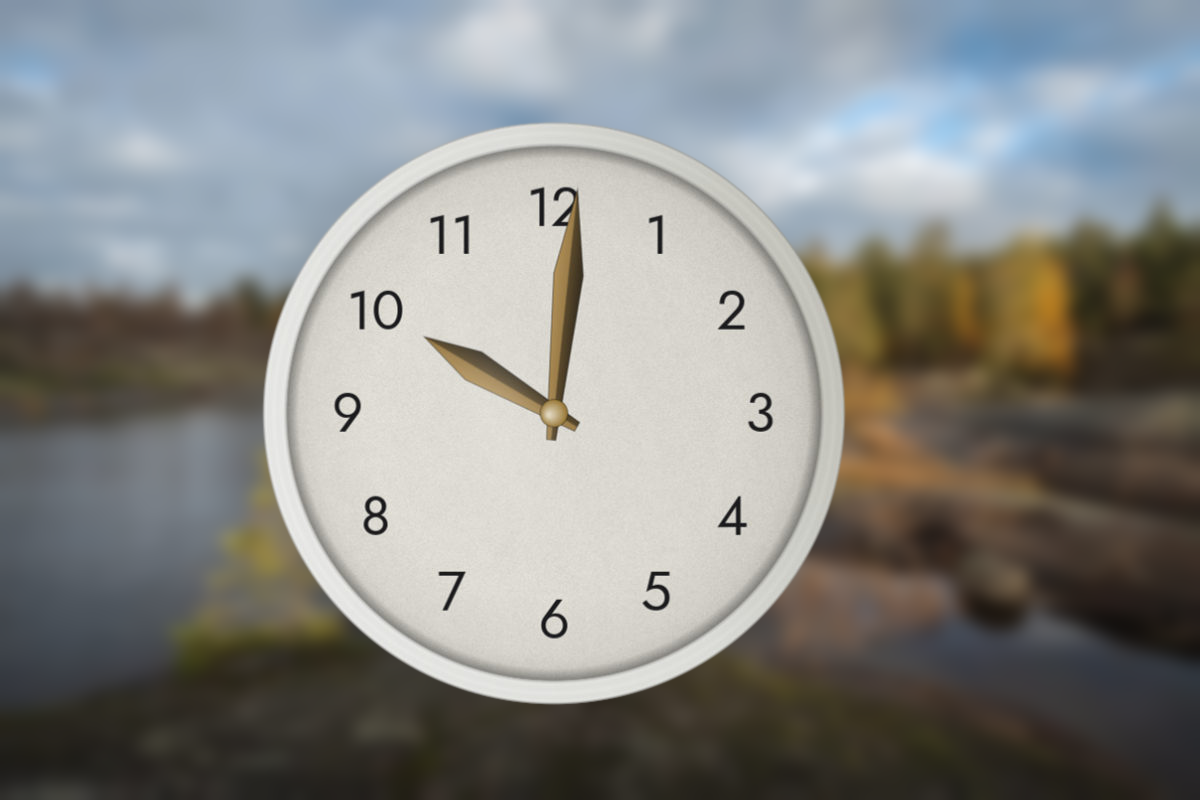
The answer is 10h01
